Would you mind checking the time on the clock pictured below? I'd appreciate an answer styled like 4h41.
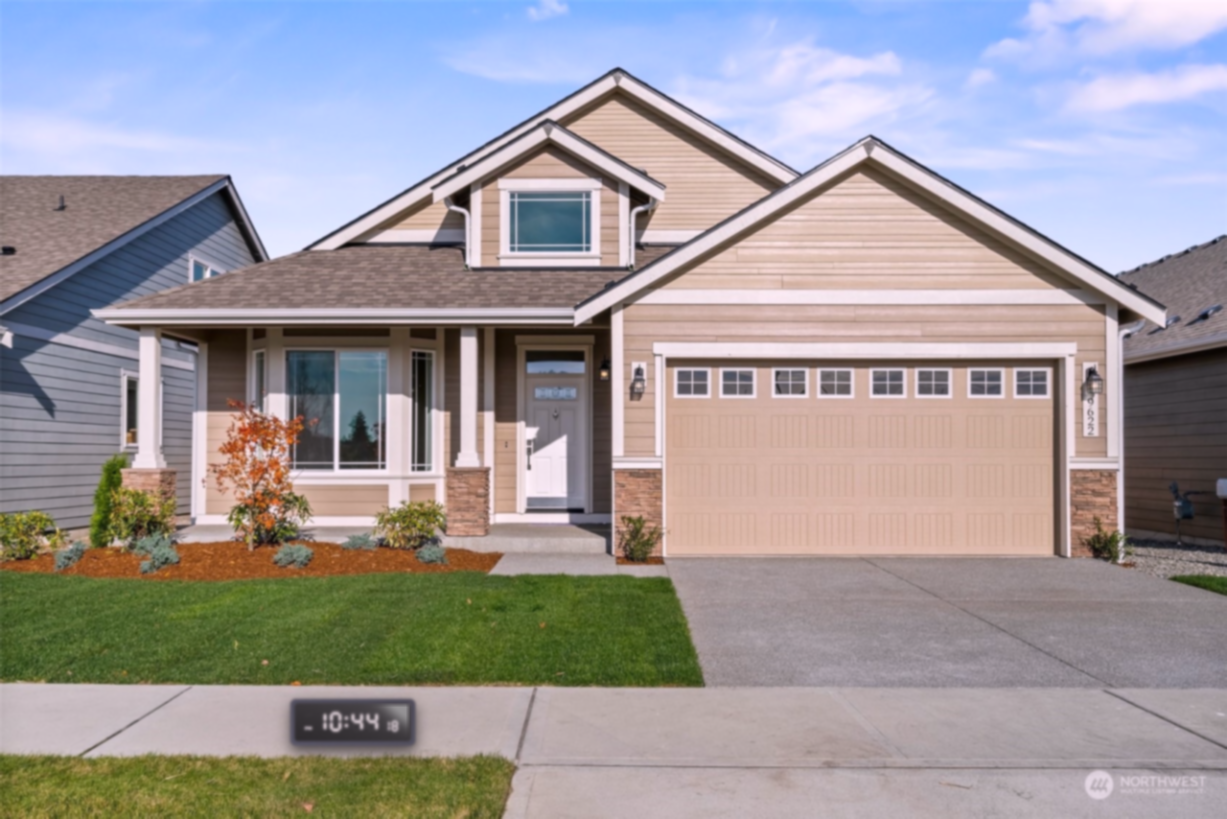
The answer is 10h44
